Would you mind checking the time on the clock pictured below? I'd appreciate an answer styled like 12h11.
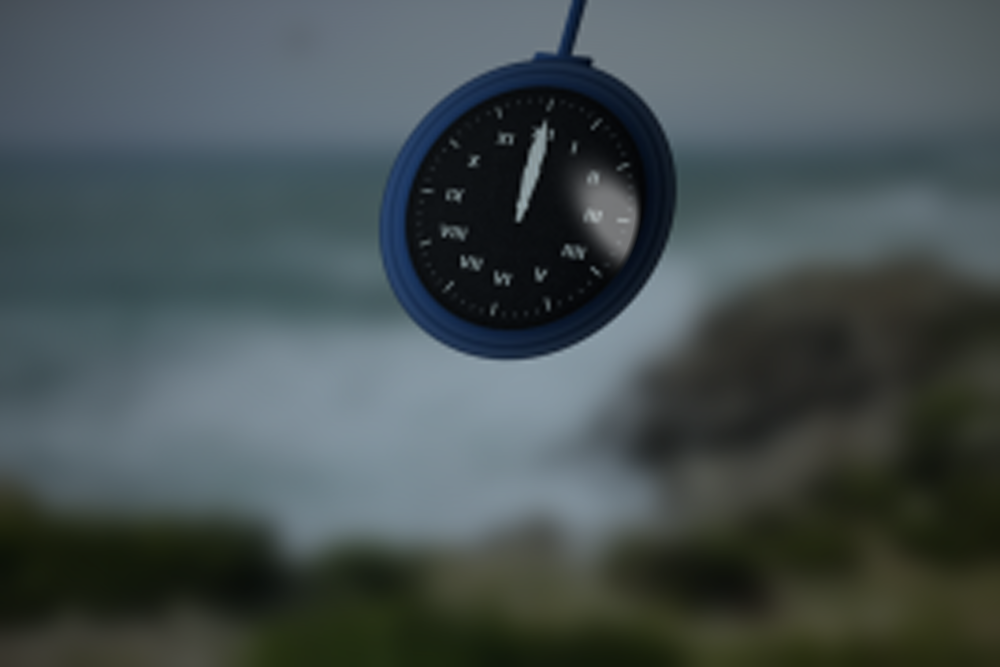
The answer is 12h00
